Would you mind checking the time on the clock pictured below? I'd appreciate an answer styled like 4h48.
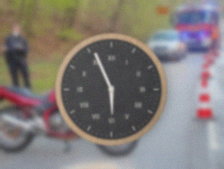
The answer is 5h56
